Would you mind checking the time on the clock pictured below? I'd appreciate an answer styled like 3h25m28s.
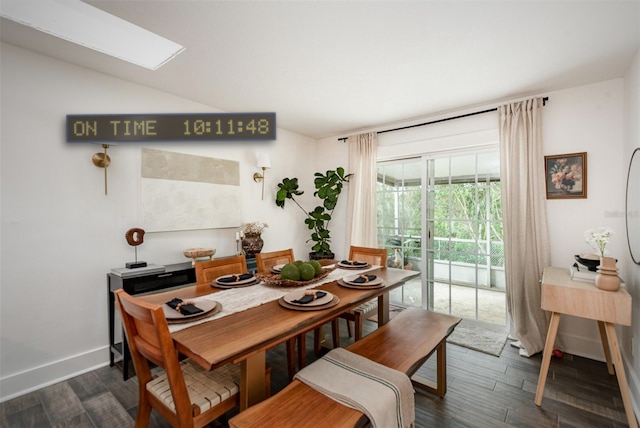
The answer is 10h11m48s
